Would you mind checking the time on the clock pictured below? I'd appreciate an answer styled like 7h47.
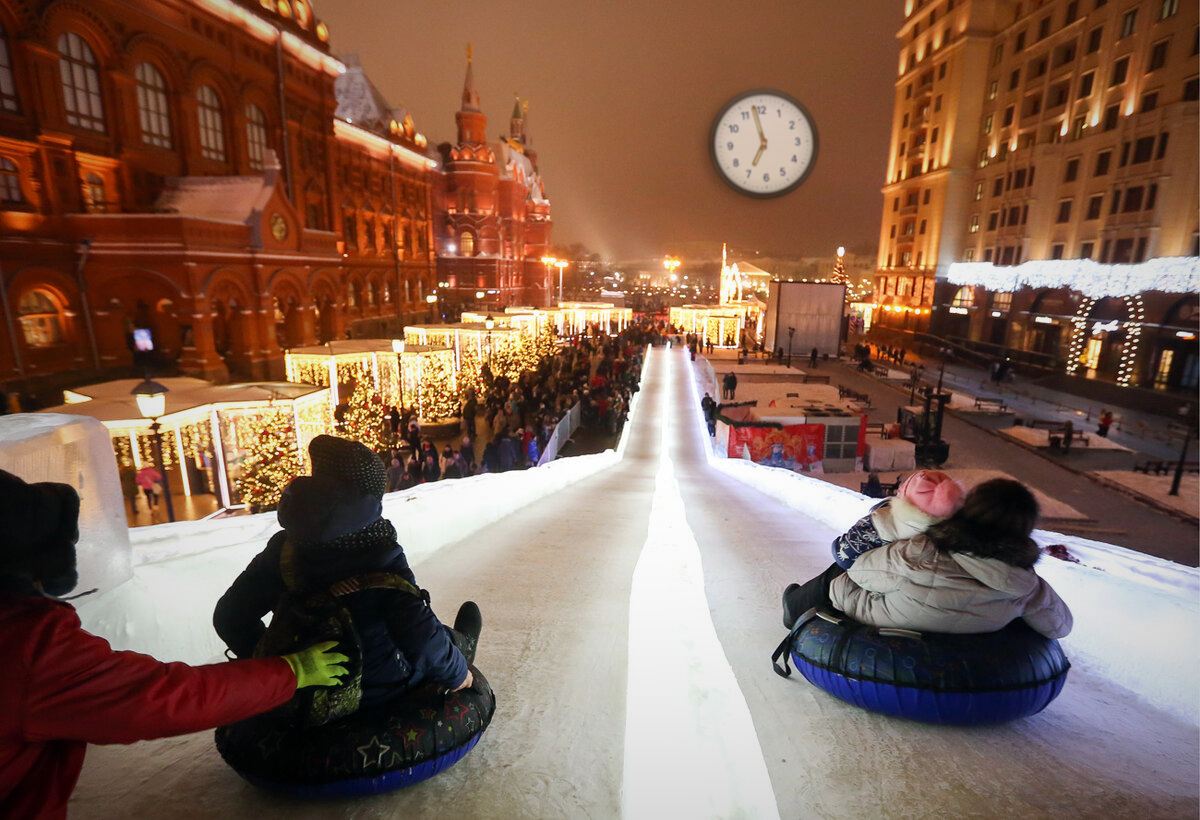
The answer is 6h58
